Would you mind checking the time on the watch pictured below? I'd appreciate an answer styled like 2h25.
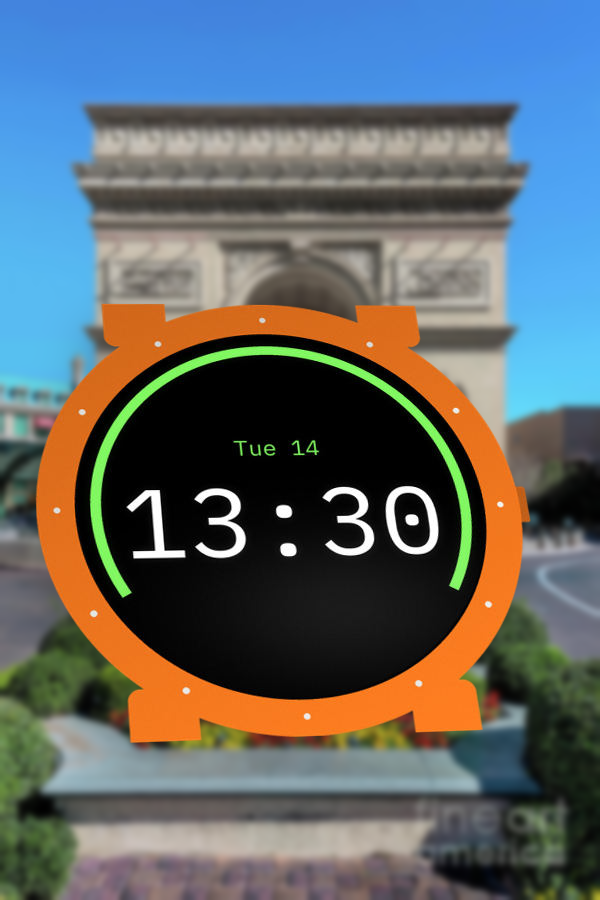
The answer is 13h30
